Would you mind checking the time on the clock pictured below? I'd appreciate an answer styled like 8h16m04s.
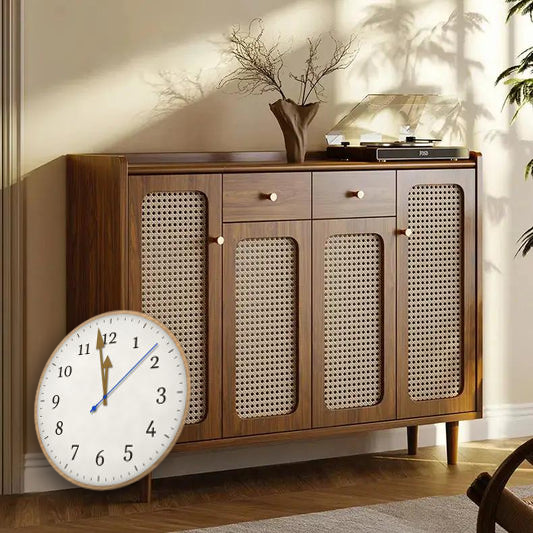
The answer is 11h58m08s
